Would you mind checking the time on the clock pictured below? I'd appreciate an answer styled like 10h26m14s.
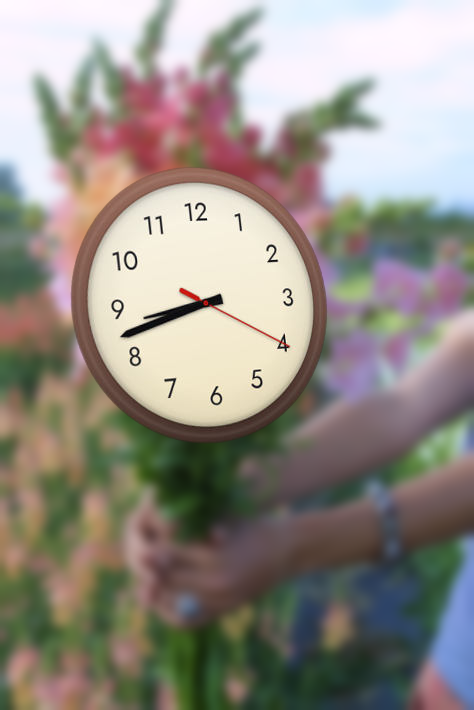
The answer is 8h42m20s
